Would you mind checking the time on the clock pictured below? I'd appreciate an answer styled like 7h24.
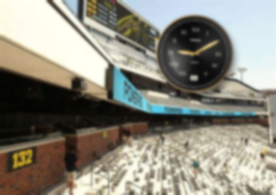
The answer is 9h10
